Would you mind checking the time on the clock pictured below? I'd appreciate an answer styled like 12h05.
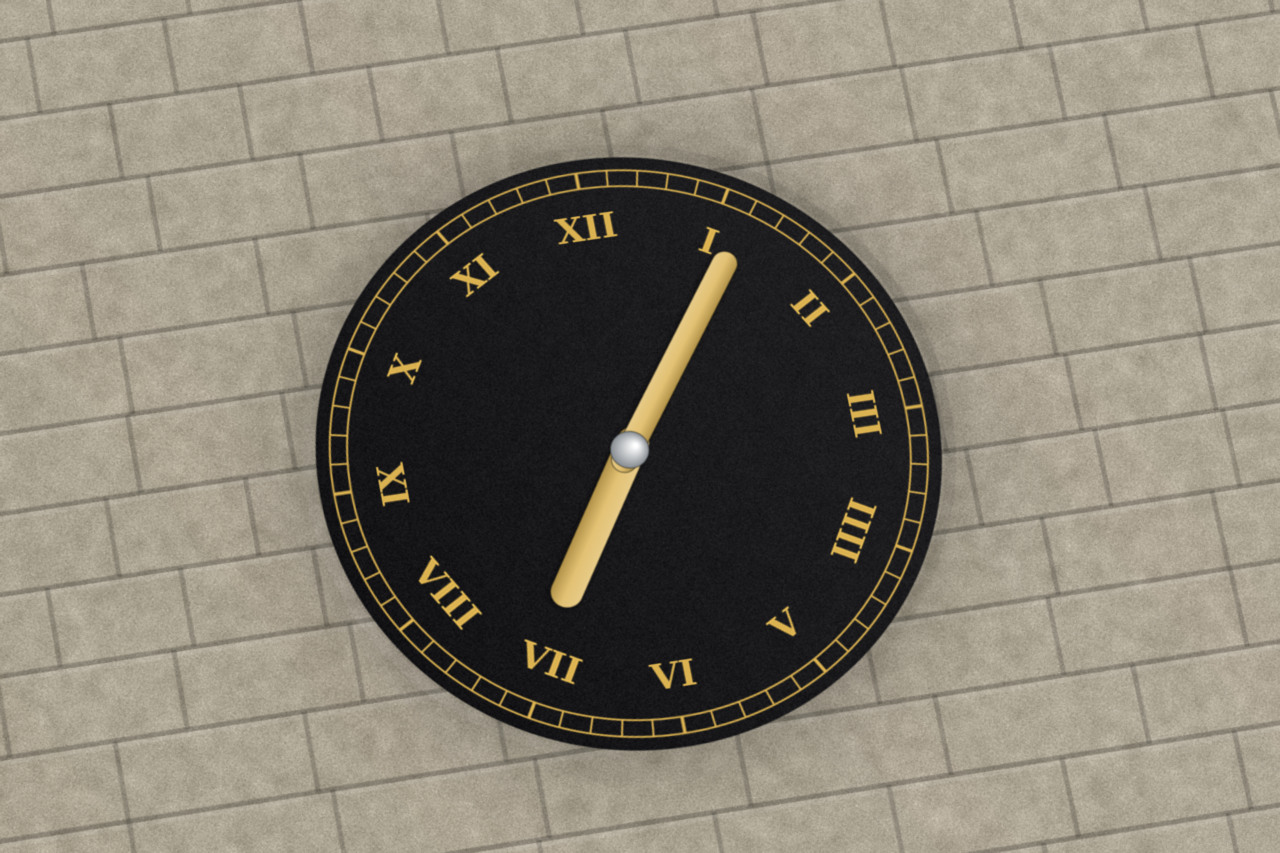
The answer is 7h06
